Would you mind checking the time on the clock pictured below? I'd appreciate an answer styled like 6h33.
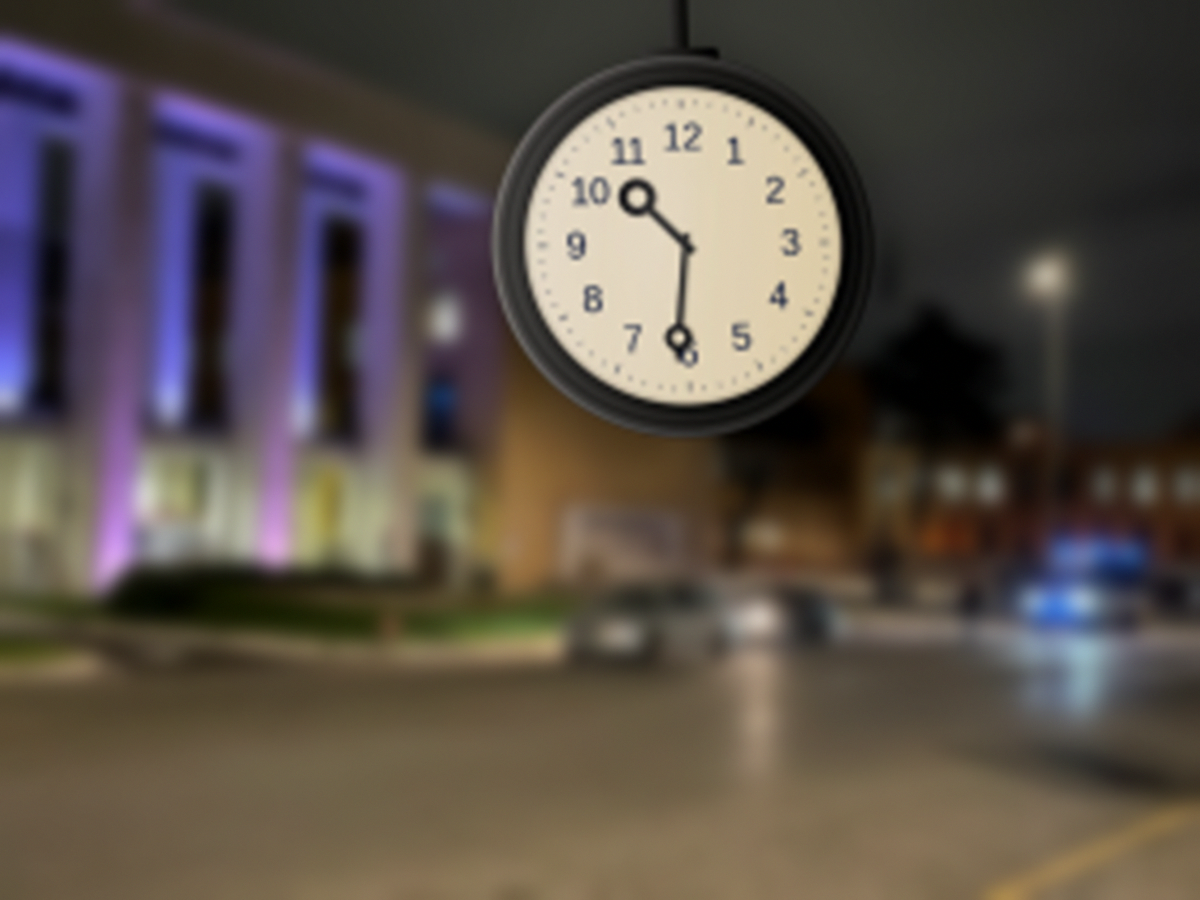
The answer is 10h31
